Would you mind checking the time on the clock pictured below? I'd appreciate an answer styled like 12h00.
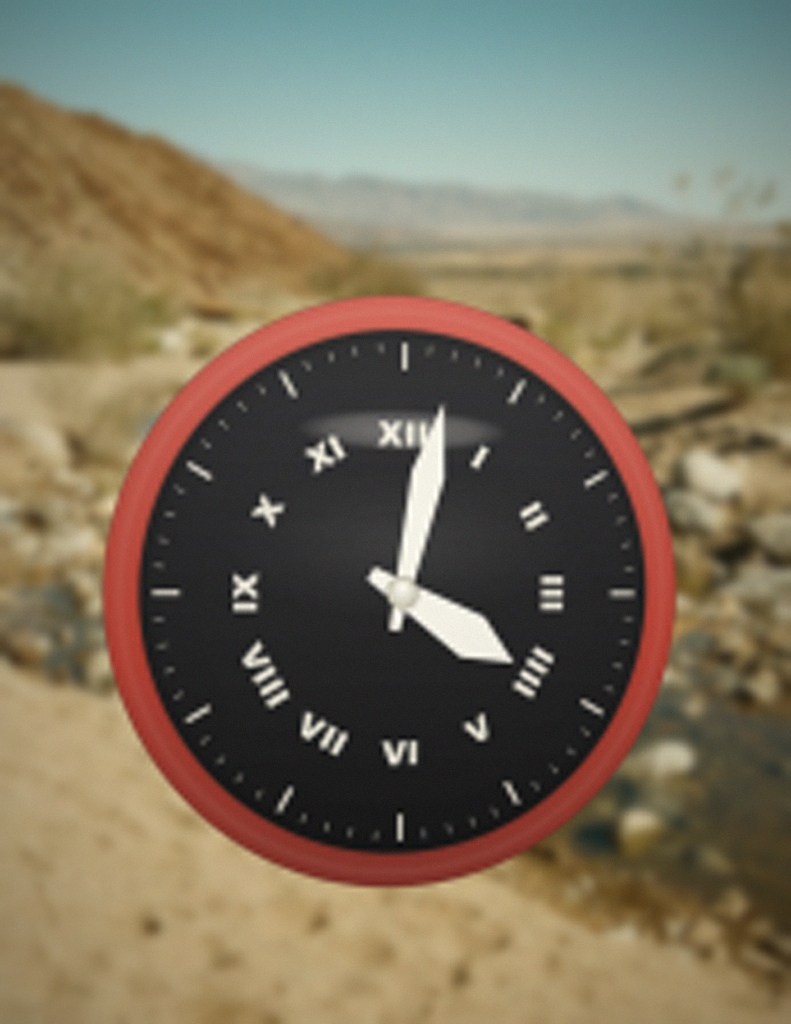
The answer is 4h02
